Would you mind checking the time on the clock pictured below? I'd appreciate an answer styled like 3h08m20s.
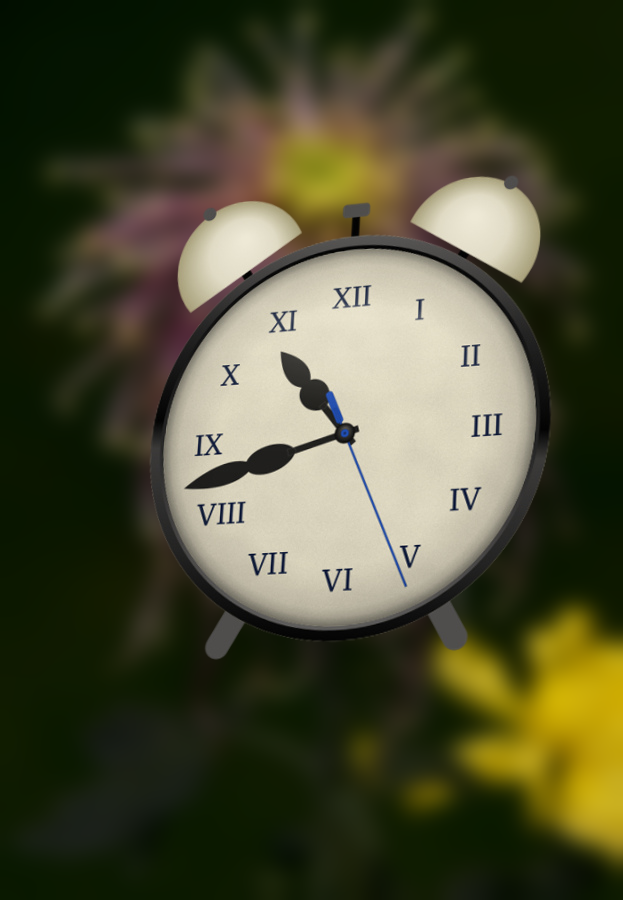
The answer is 10h42m26s
